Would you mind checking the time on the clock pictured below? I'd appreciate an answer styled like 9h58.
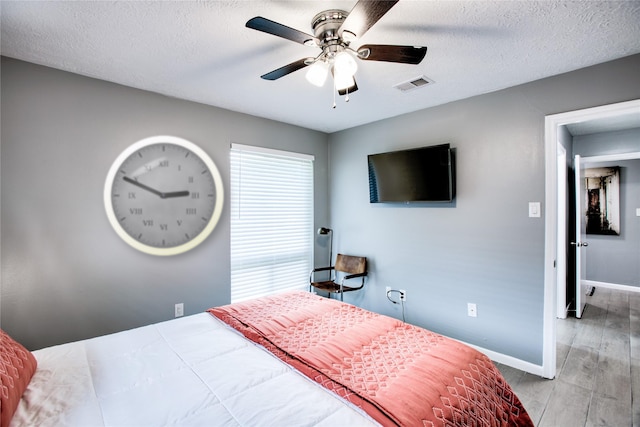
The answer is 2h49
